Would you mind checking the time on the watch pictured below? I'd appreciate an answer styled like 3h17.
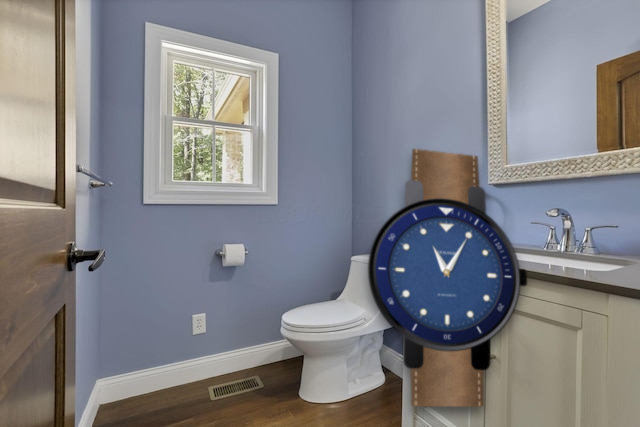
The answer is 11h05
